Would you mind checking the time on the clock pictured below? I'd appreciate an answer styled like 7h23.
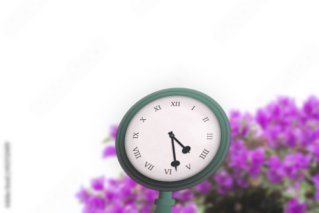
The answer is 4h28
